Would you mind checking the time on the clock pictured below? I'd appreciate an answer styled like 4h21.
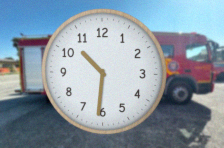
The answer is 10h31
